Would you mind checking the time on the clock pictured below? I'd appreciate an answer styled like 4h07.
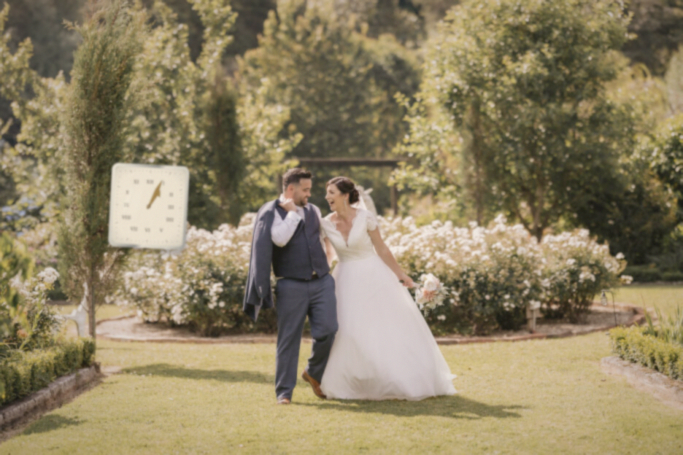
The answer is 1h04
